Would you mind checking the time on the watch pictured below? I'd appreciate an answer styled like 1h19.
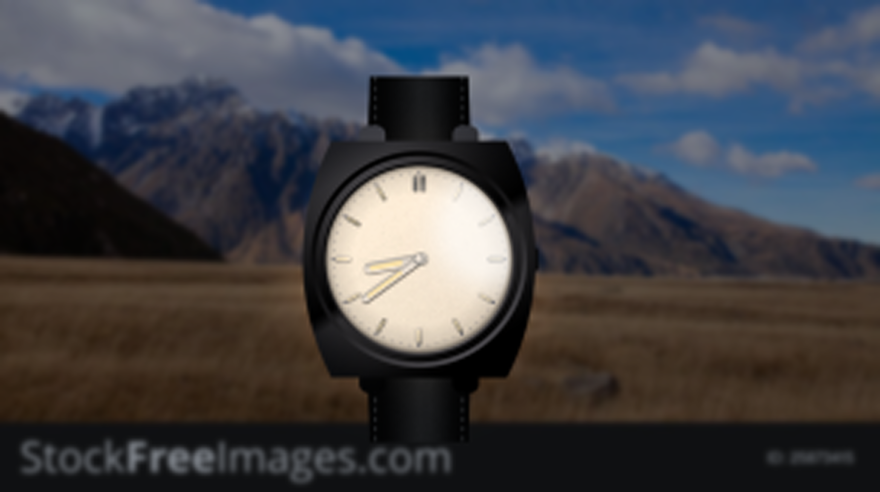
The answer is 8h39
